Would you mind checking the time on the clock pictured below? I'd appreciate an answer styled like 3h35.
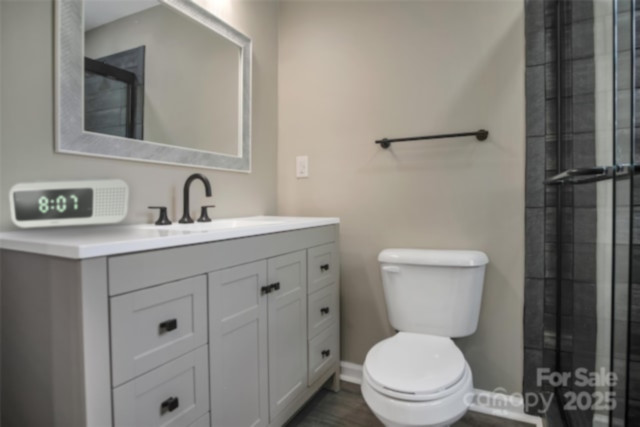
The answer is 8h07
